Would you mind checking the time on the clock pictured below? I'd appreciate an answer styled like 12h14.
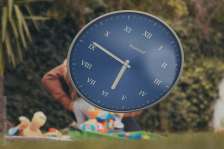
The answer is 5h46
